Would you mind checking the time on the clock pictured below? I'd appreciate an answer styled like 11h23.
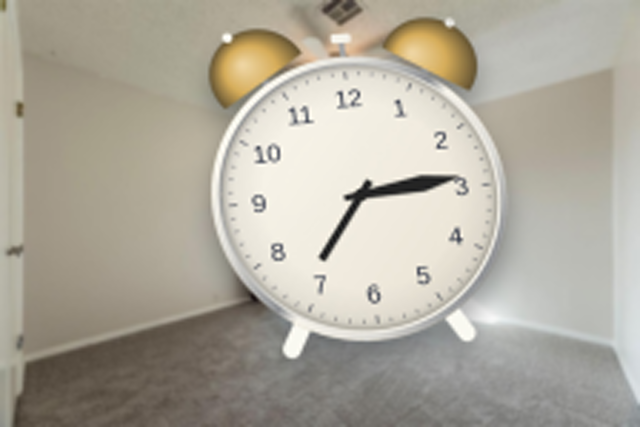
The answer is 7h14
